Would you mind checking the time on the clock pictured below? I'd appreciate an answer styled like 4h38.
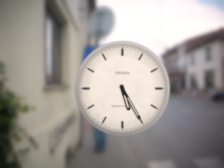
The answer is 5h25
